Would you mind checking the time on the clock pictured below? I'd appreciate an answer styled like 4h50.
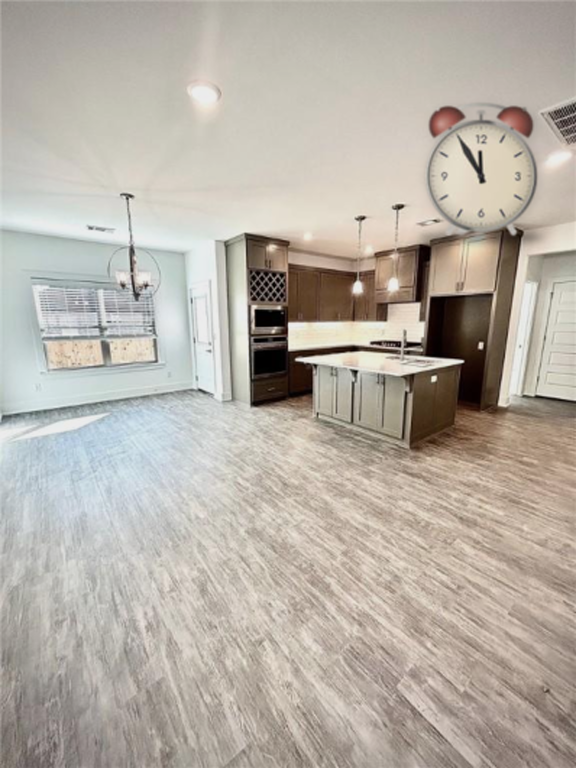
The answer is 11h55
